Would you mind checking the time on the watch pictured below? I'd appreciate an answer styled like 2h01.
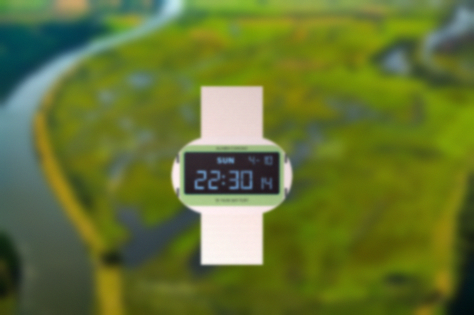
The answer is 22h30
